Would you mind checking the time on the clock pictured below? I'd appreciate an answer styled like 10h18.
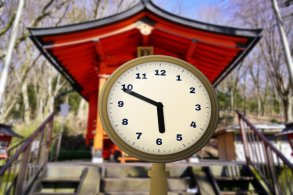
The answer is 5h49
